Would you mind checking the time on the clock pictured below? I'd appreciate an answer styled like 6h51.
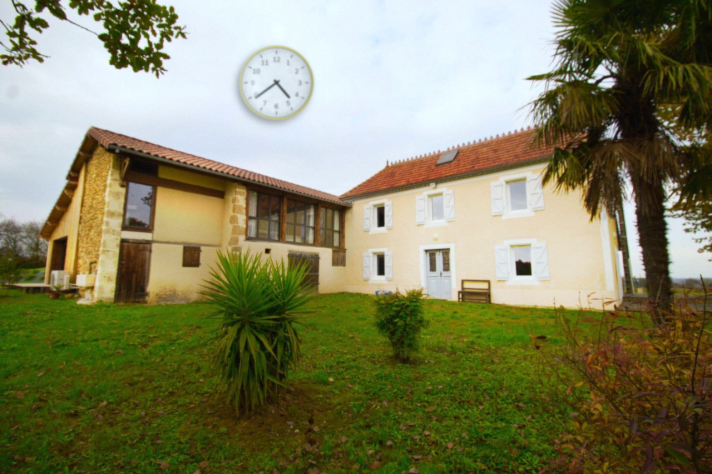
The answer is 4h39
